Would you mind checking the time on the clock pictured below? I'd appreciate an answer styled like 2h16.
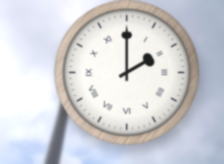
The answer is 2h00
